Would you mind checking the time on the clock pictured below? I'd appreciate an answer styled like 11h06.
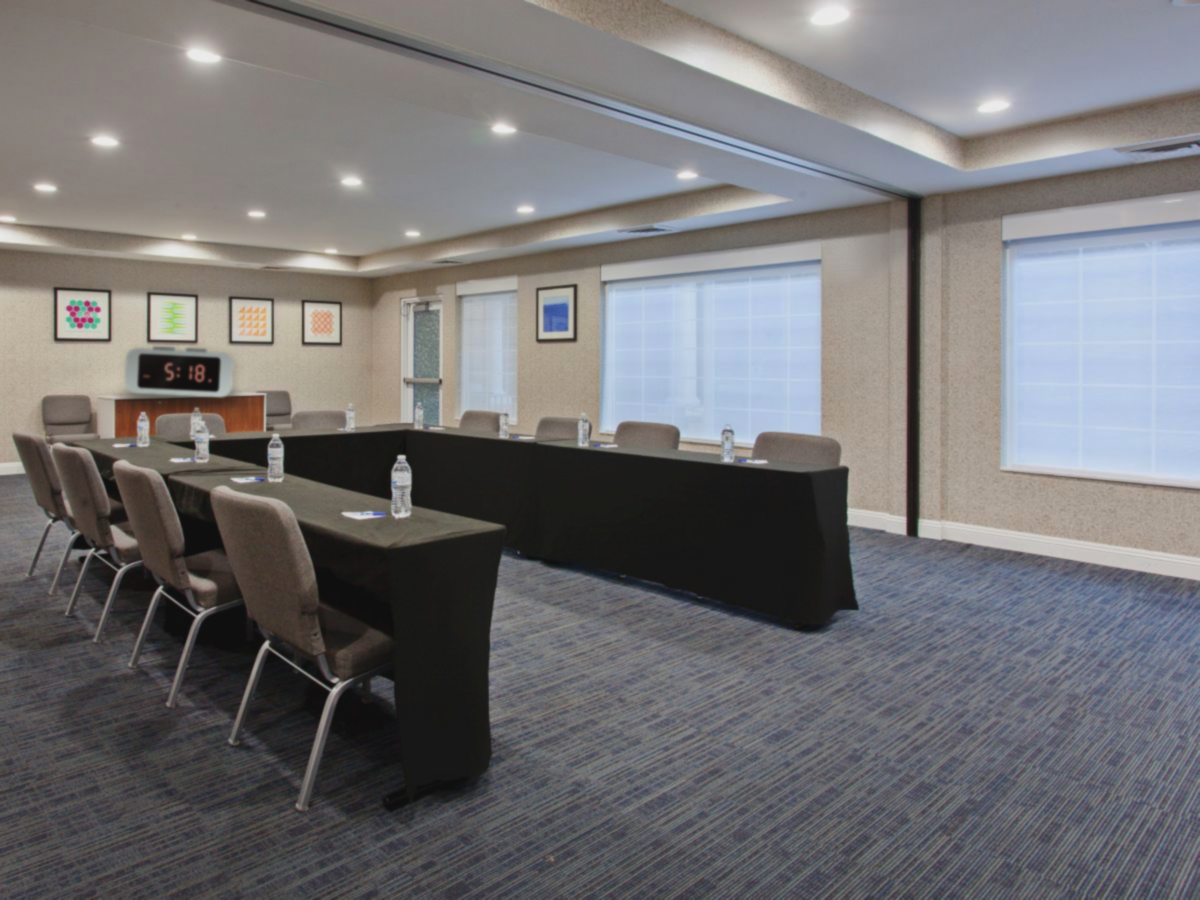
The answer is 5h18
